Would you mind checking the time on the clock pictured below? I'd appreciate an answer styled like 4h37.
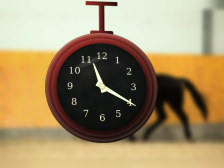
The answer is 11h20
